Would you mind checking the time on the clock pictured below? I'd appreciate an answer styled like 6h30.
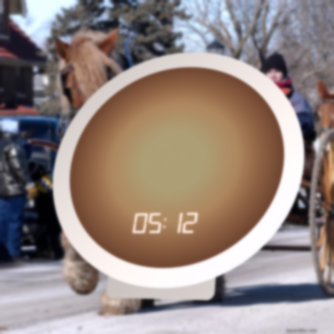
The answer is 5h12
